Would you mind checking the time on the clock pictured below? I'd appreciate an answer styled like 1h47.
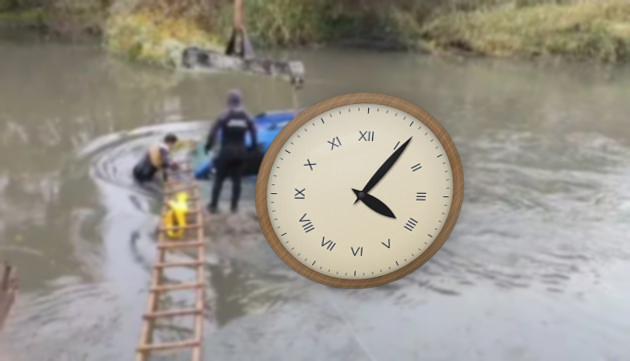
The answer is 4h06
